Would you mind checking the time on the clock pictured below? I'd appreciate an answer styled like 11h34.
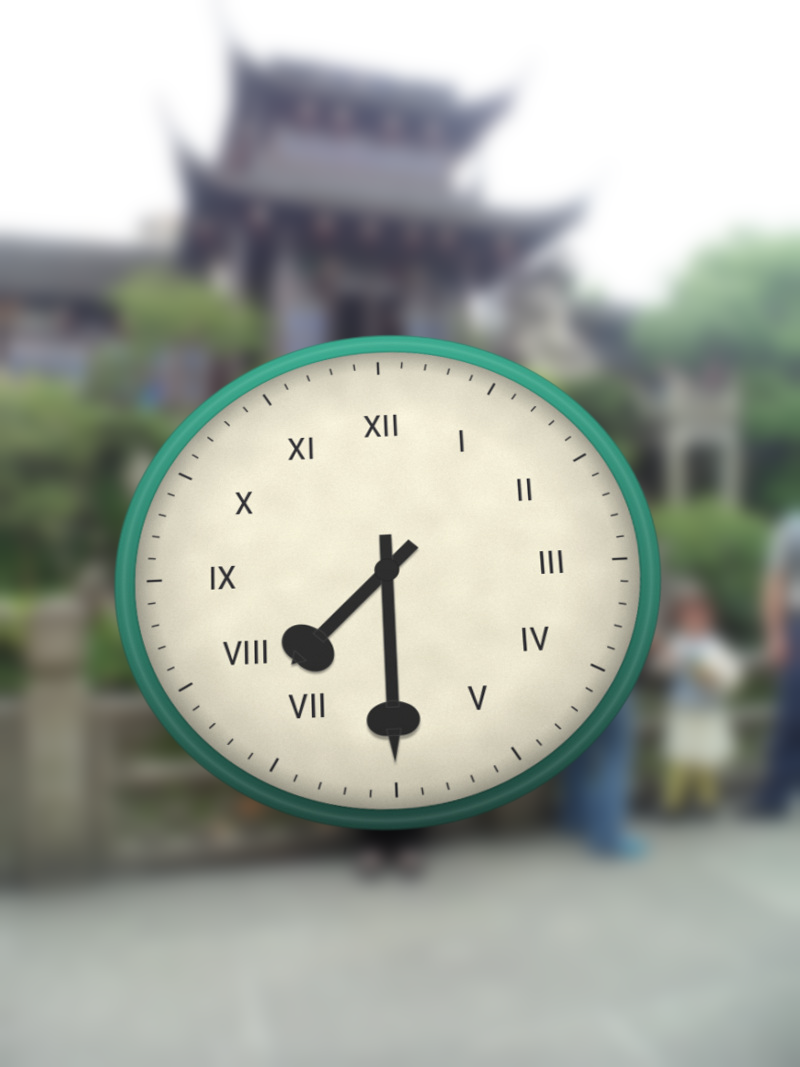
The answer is 7h30
